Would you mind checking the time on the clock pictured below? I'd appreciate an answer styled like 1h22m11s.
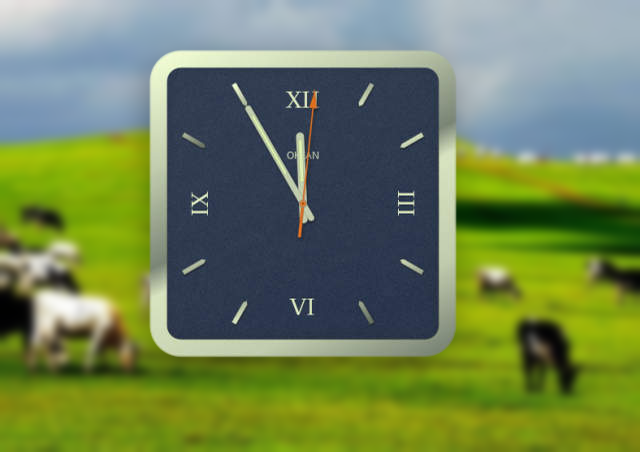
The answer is 11h55m01s
